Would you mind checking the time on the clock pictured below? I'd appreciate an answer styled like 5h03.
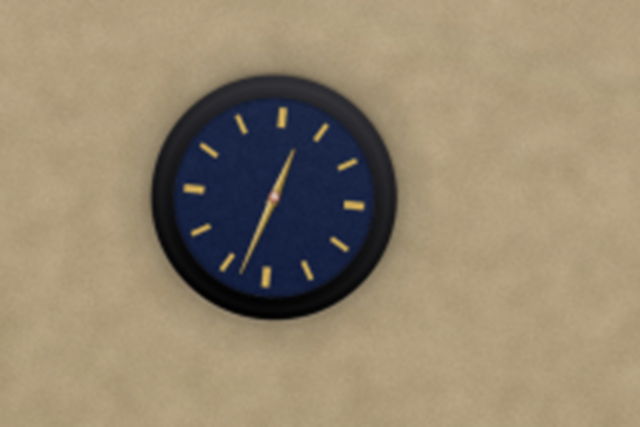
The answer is 12h33
